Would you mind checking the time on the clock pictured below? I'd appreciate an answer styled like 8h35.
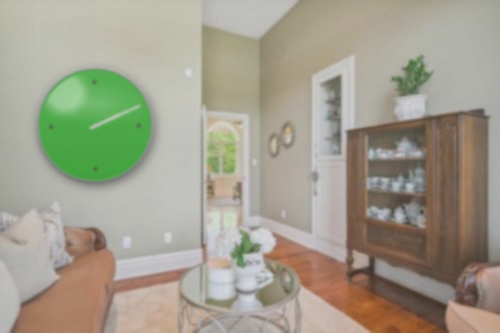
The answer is 2h11
